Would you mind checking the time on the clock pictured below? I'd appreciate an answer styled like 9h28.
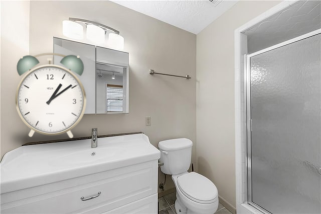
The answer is 1h09
